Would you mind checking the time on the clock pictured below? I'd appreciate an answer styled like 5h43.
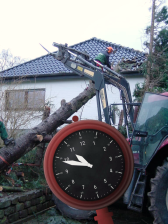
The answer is 10h49
